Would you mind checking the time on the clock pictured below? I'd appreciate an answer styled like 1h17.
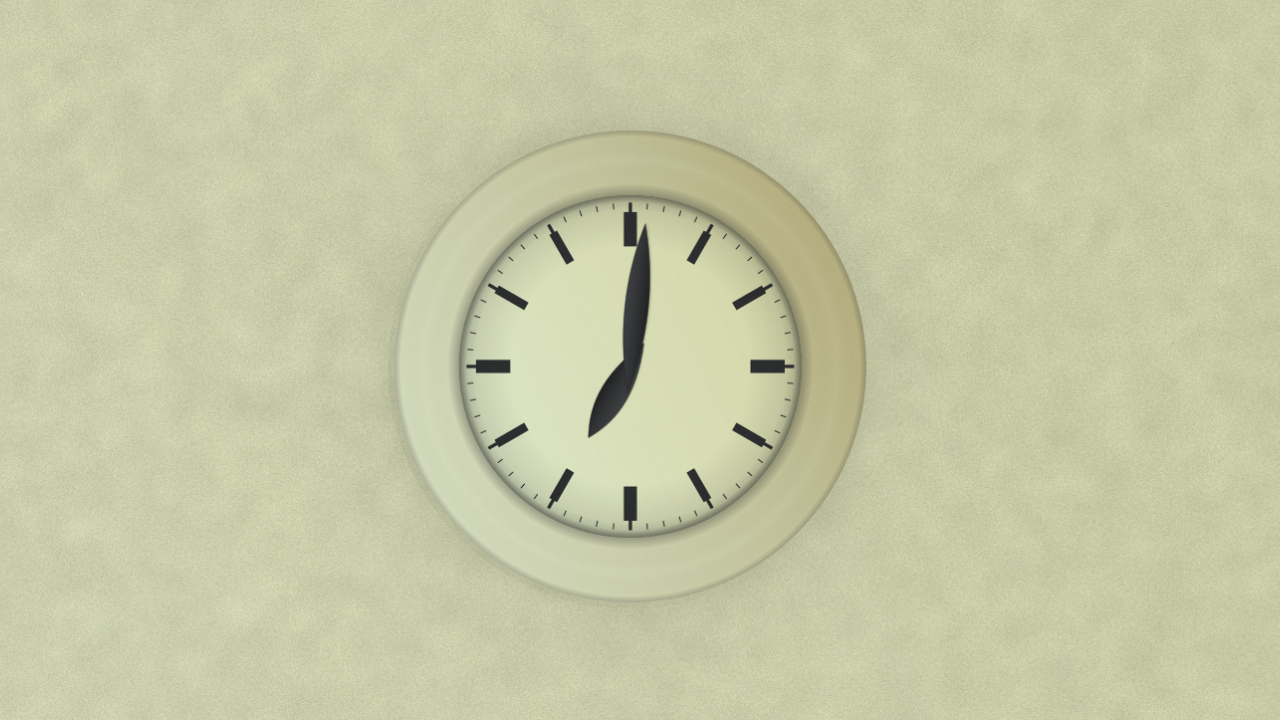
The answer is 7h01
